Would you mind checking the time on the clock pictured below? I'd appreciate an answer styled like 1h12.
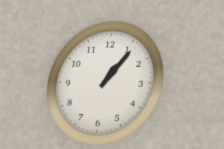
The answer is 1h06
